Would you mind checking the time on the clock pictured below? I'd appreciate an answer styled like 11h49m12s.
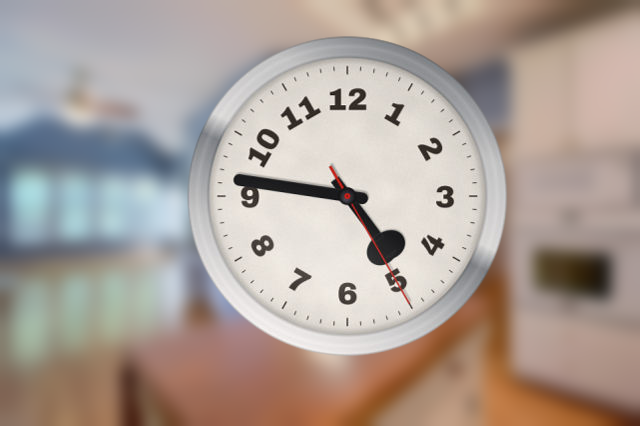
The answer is 4h46m25s
